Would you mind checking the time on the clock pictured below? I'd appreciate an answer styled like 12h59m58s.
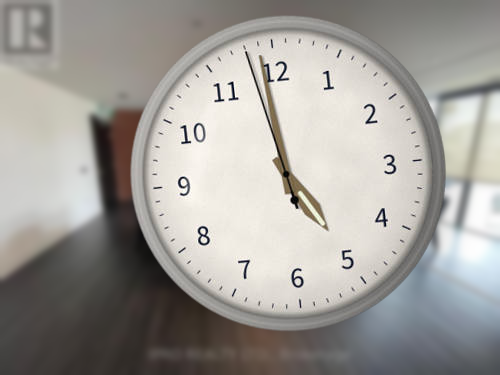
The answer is 4h58m58s
